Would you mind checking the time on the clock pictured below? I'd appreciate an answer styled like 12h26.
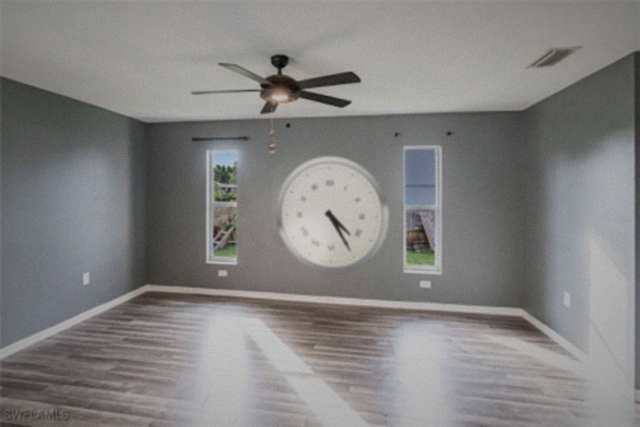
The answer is 4h25
